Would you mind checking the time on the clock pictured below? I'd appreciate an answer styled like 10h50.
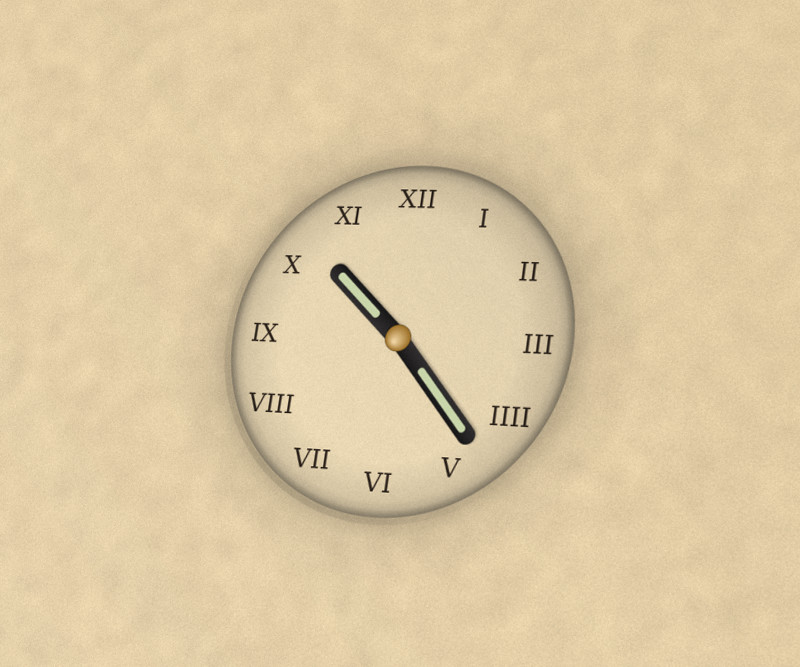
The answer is 10h23
